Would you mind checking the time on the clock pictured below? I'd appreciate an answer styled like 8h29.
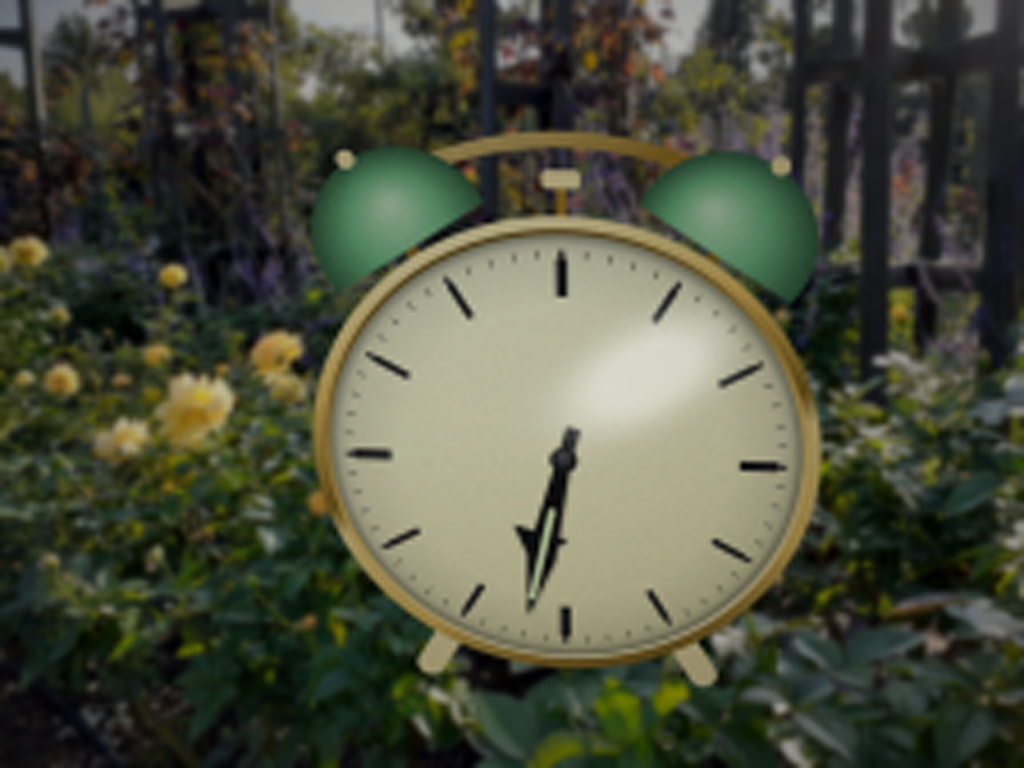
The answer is 6h32
